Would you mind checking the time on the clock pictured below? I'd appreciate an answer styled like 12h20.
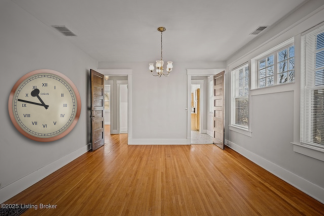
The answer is 10h47
